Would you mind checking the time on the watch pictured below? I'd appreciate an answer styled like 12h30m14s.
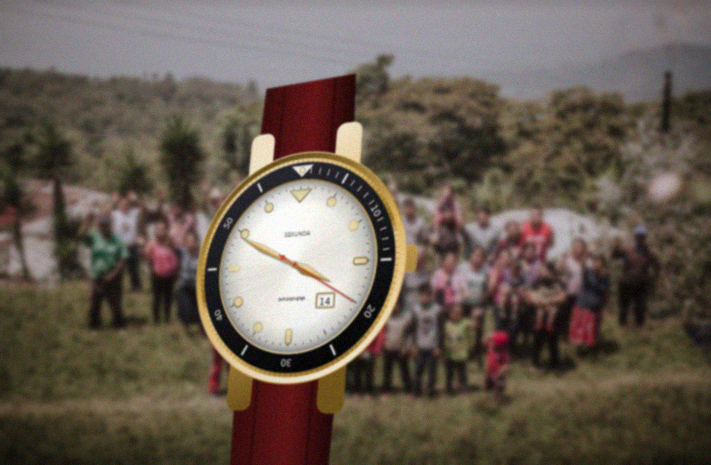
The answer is 3h49m20s
